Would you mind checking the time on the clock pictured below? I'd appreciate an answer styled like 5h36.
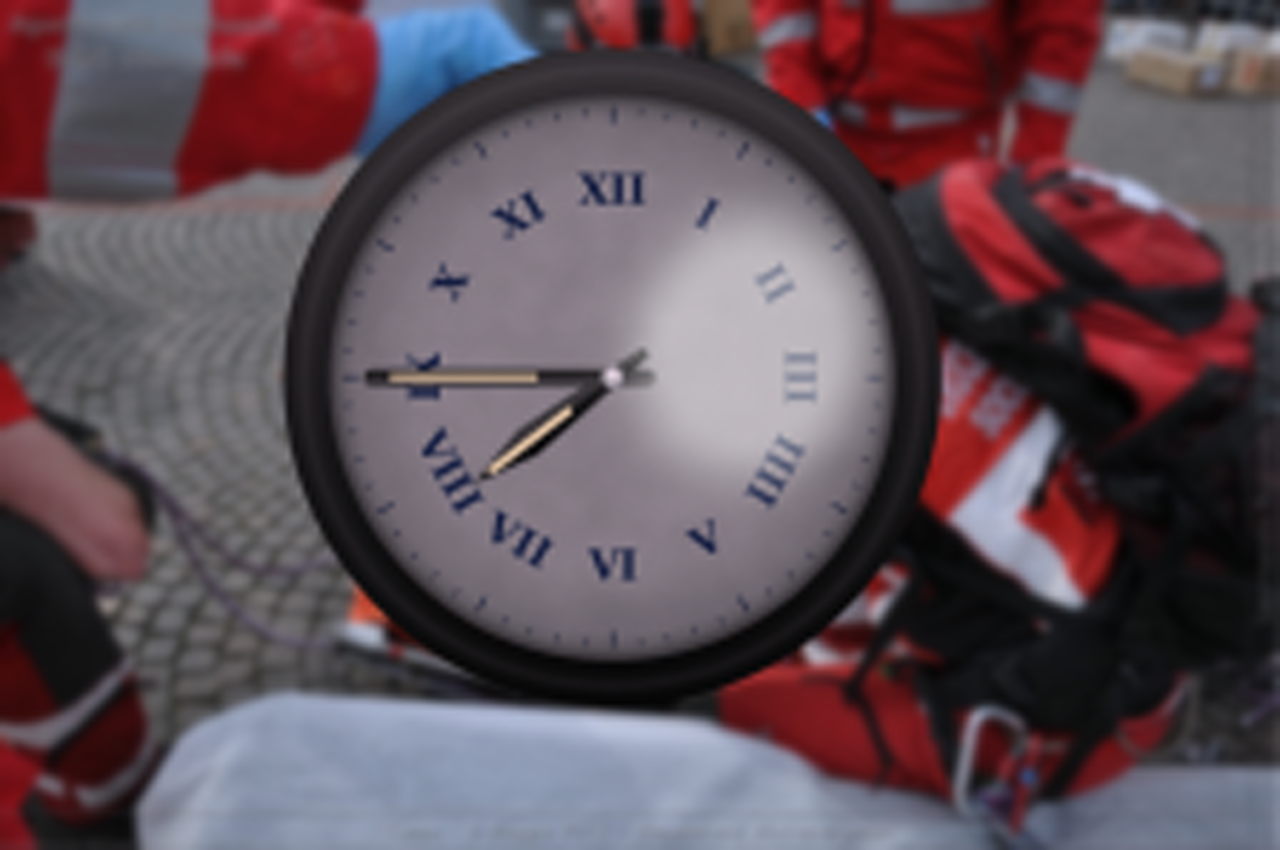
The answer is 7h45
